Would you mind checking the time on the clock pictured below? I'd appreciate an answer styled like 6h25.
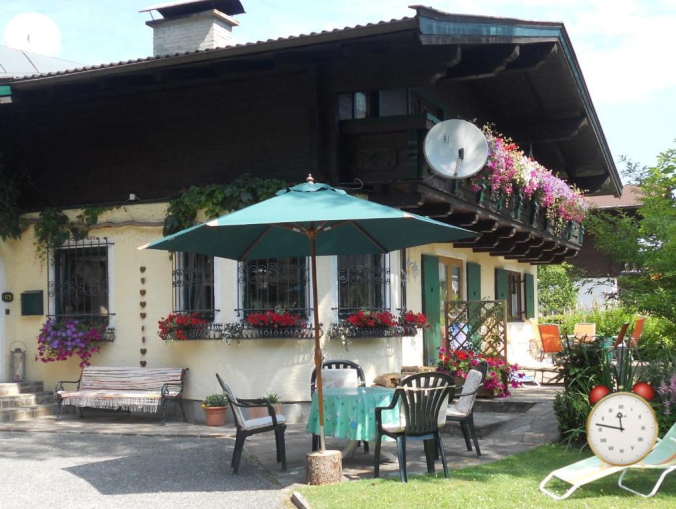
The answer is 11h47
